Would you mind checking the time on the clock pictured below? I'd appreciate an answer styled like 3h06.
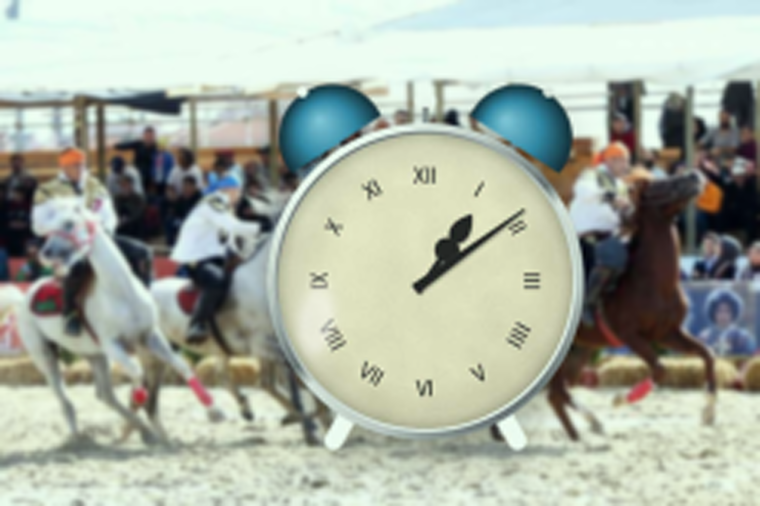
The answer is 1h09
